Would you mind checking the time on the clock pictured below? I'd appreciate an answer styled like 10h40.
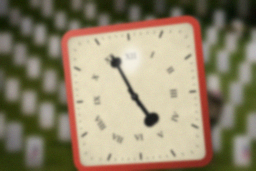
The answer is 4h56
